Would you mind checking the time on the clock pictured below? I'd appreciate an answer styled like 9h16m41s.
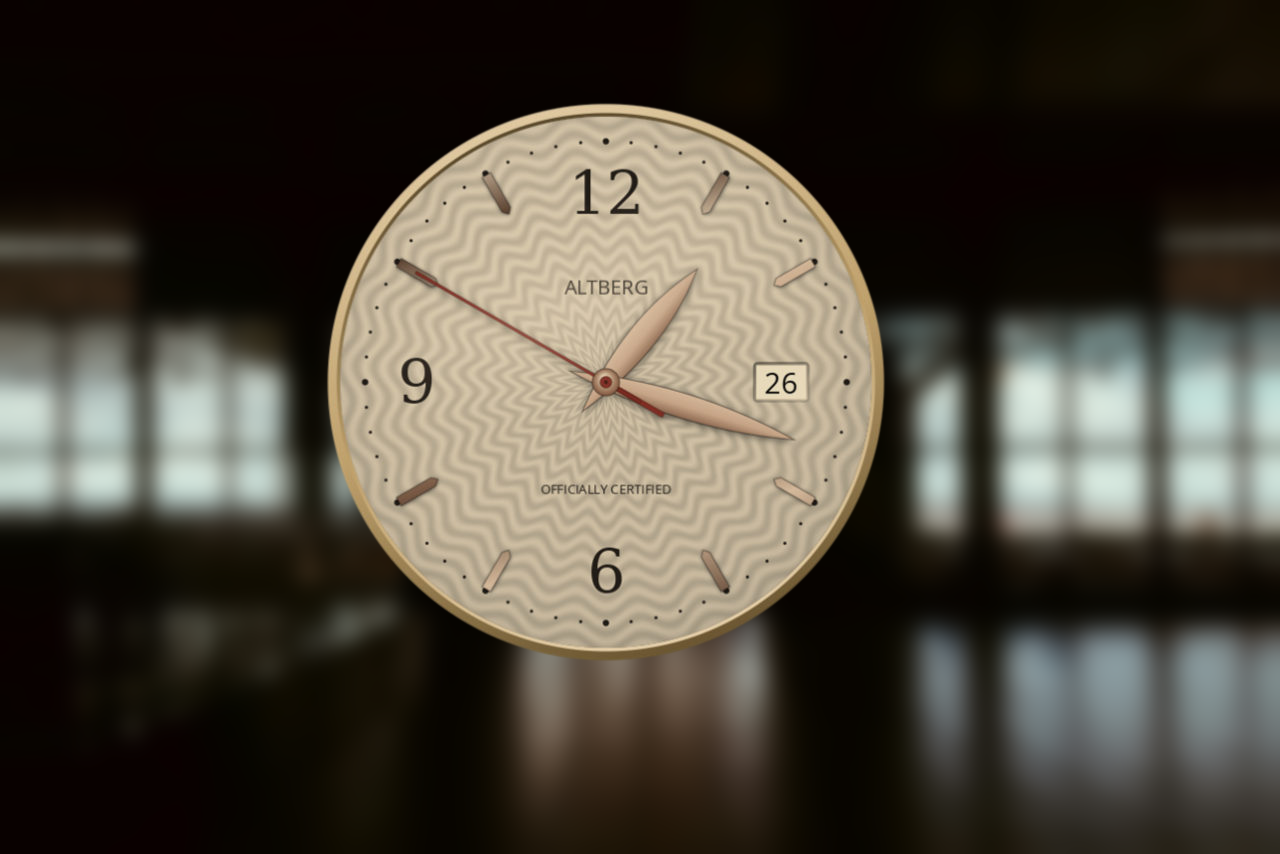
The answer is 1h17m50s
